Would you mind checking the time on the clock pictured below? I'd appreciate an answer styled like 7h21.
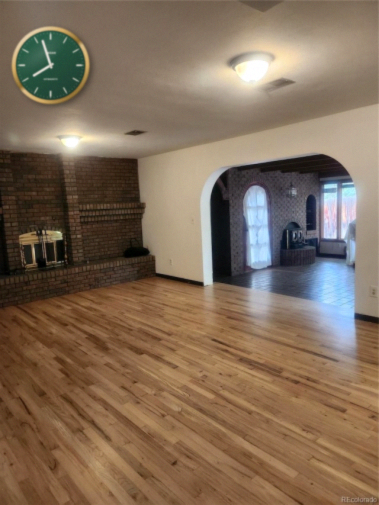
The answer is 7h57
